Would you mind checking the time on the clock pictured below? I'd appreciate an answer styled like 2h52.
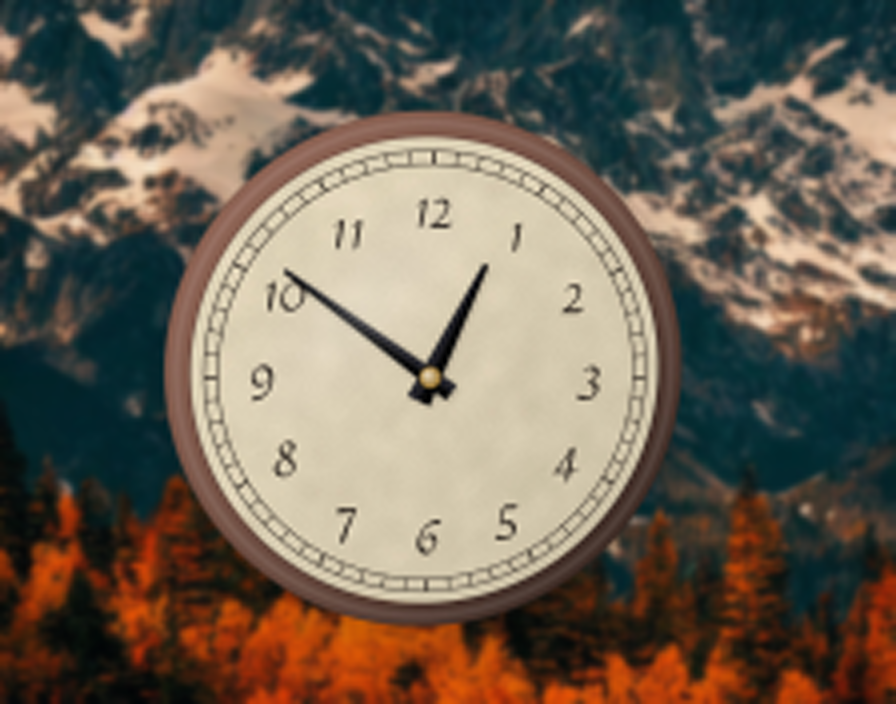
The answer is 12h51
